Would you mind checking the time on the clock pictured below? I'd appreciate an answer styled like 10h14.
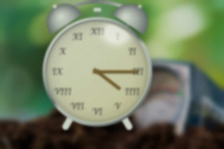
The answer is 4h15
